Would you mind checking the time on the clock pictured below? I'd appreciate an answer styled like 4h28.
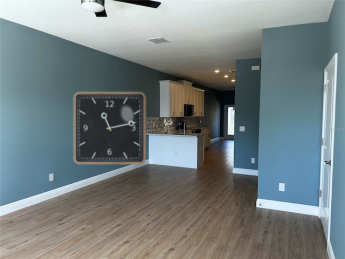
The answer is 11h13
